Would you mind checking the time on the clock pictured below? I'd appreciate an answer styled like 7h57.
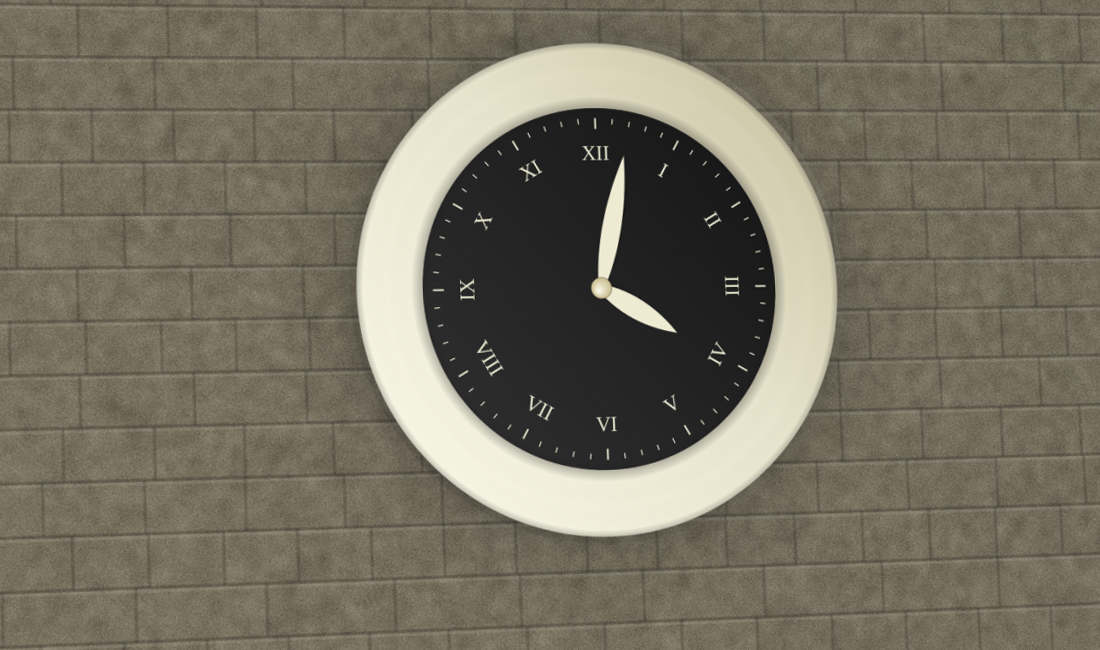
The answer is 4h02
